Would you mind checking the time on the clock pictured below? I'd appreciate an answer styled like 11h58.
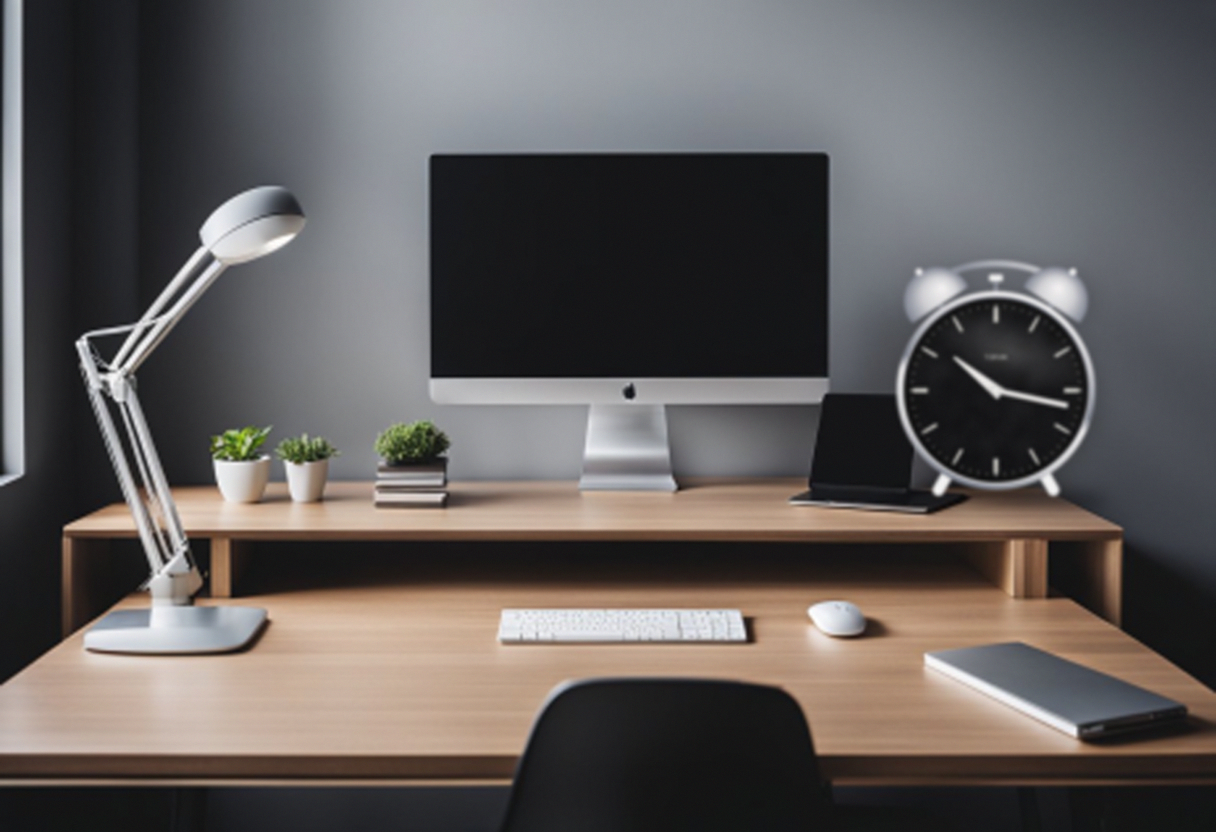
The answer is 10h17
